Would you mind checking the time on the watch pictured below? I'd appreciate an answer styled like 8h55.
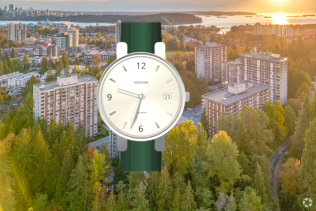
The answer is 9h33
